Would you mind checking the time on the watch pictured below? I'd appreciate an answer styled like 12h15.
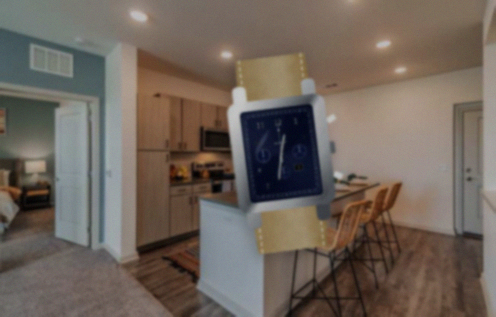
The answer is 12h32
